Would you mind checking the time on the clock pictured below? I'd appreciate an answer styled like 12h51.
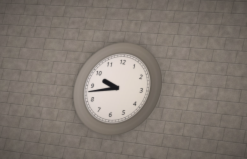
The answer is 9h43
